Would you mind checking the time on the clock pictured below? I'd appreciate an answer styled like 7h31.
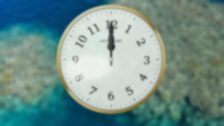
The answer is 12h00
